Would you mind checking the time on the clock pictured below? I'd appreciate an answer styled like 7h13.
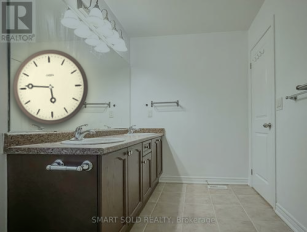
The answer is 5h46
